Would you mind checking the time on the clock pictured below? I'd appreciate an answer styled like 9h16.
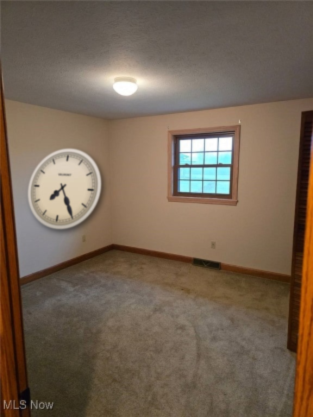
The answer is 7h25
